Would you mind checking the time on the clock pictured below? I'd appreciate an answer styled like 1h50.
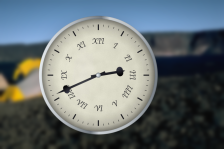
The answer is 2h41
